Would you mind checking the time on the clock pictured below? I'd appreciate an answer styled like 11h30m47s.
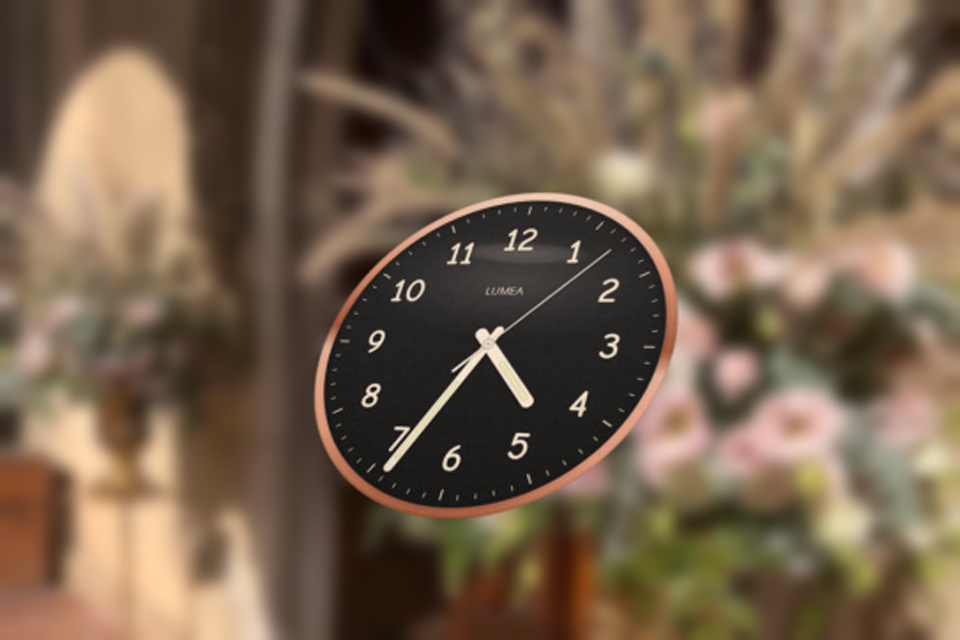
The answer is 4h34m07s
